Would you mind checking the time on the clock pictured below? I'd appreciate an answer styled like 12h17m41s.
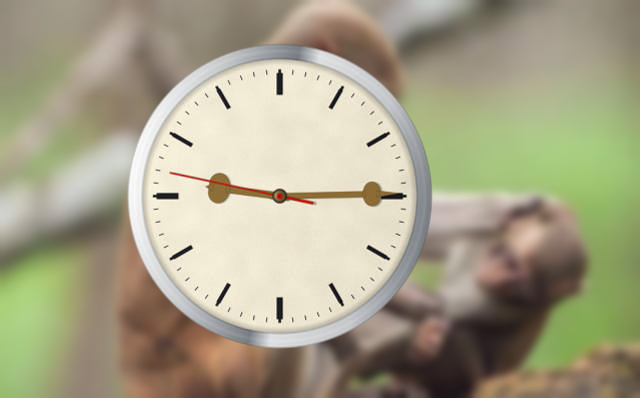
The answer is 9h14m47s
